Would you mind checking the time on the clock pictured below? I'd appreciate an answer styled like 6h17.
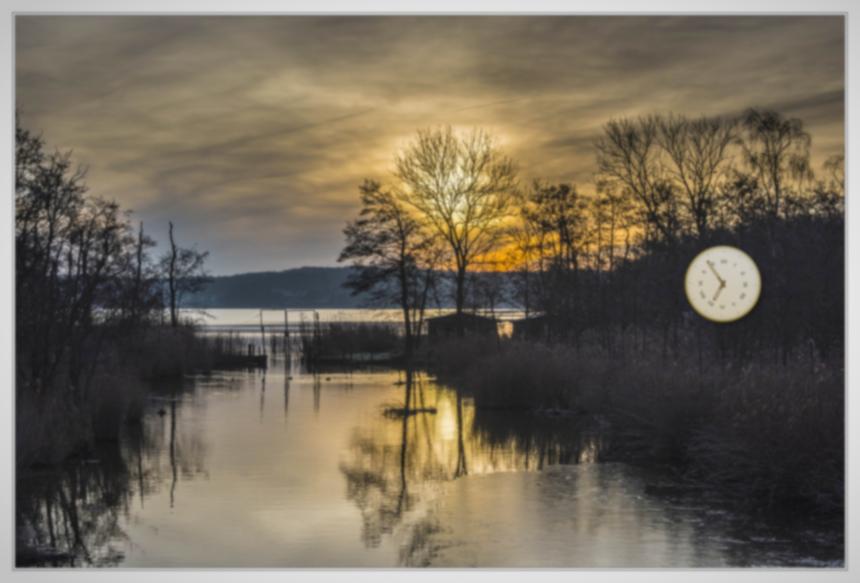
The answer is 6h54
